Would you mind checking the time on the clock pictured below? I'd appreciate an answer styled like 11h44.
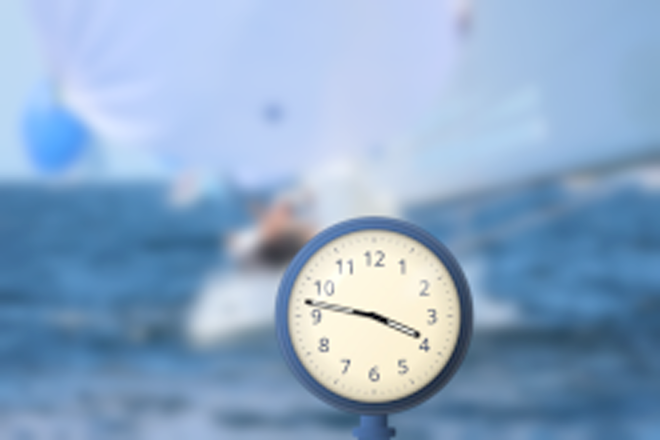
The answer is 3h47
